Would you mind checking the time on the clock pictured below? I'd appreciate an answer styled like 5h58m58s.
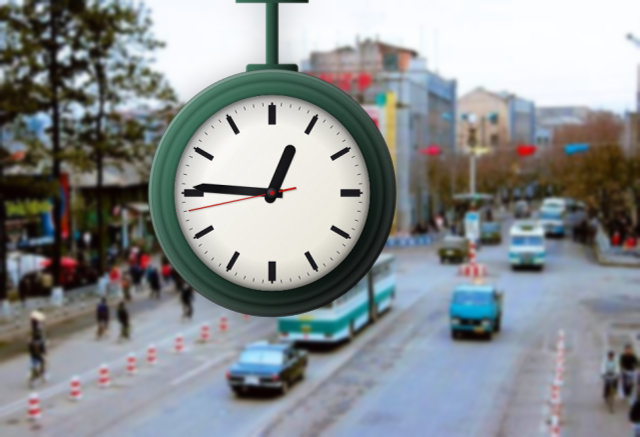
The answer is 12h45m43s
